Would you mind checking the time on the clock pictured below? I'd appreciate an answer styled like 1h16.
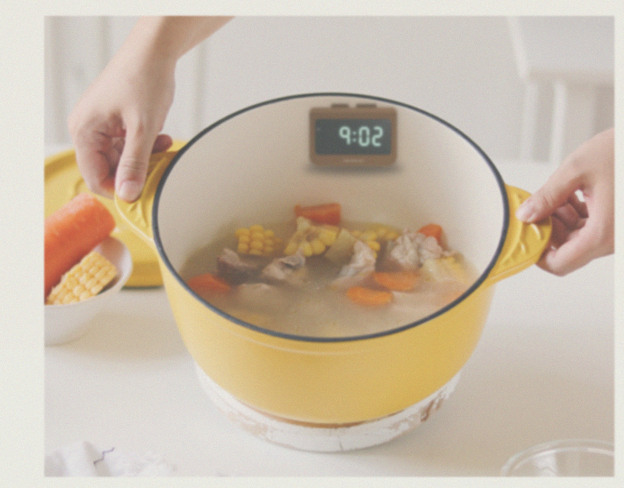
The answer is 9h02
